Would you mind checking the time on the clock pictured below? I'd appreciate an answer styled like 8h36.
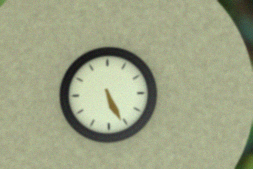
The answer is 5h26
